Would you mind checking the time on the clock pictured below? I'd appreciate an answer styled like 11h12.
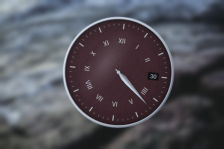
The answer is 4h22
